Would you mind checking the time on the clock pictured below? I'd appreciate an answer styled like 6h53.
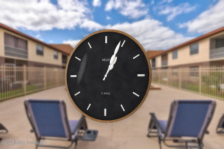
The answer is 1h04
